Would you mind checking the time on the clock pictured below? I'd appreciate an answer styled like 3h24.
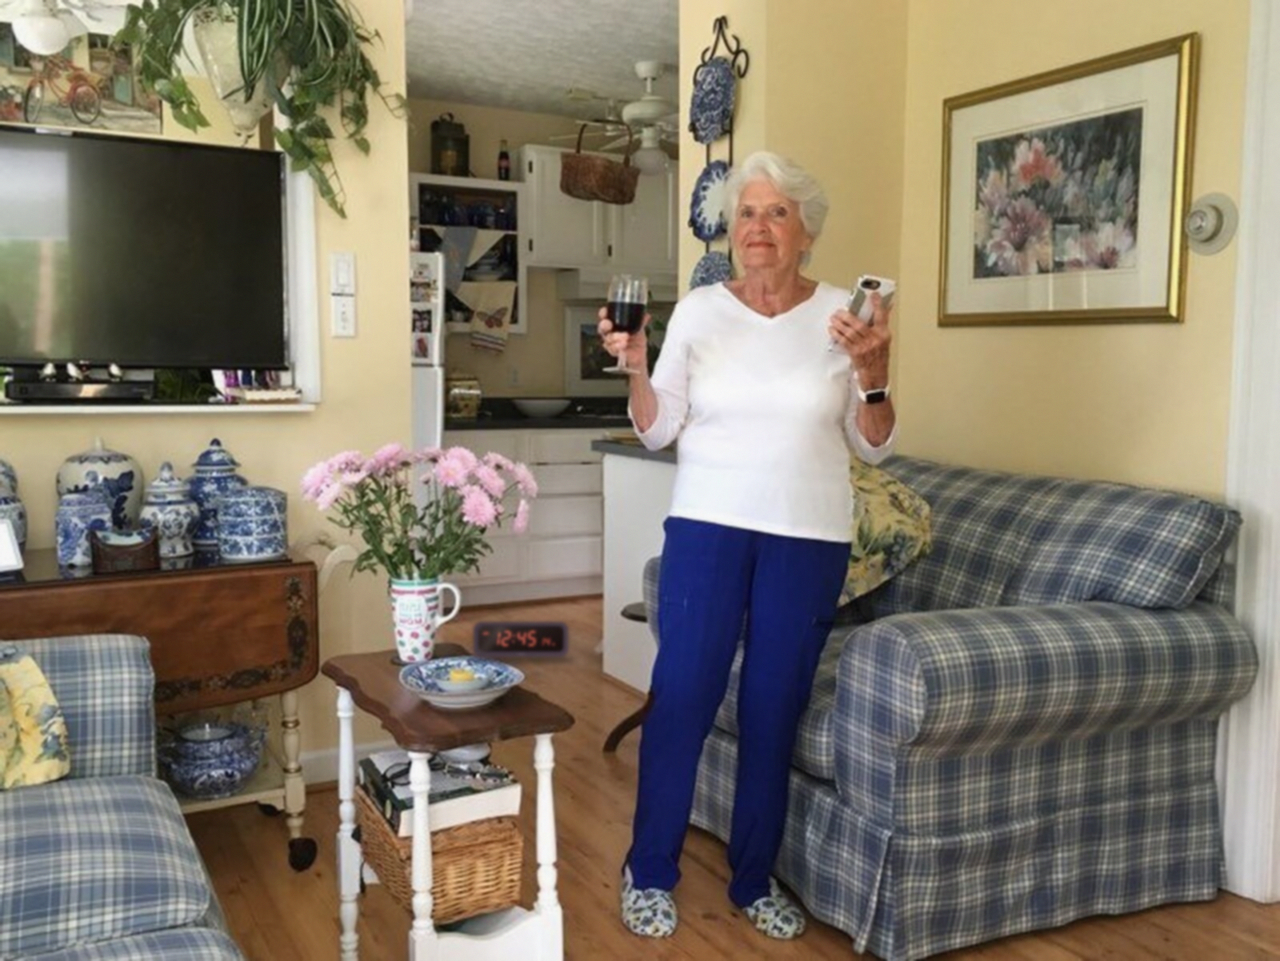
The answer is 12h45
